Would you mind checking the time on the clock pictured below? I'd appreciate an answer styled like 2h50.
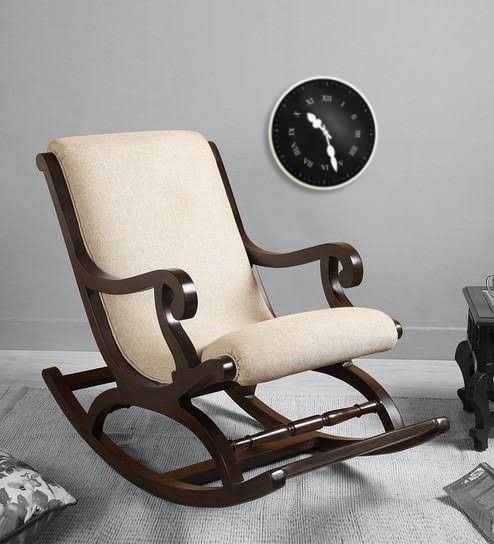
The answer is 10h27
